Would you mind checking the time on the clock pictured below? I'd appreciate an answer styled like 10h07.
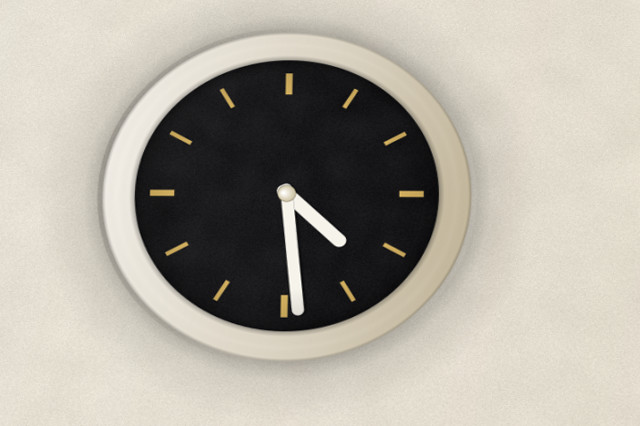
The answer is 4h29
